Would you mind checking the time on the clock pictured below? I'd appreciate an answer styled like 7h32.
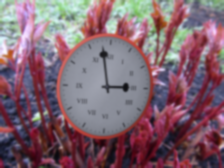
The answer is 2h58
